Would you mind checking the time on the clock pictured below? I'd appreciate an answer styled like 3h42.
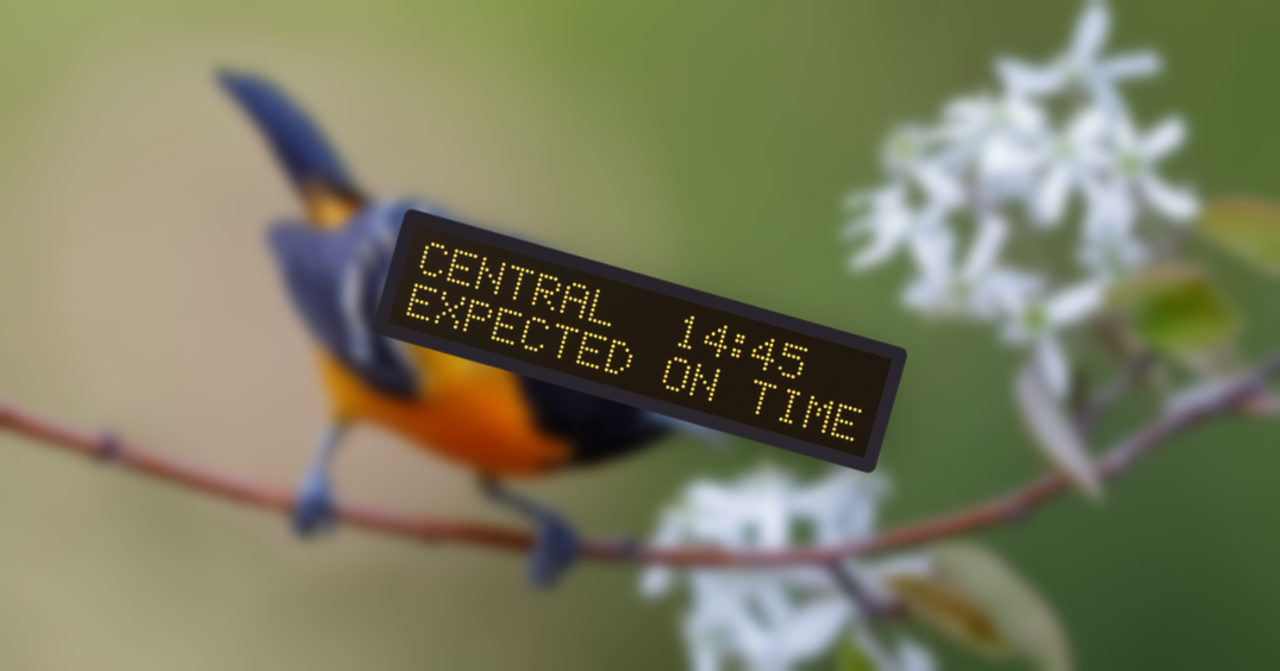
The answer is 14h45
